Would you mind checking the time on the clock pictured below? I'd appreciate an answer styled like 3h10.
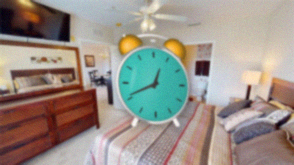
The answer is 12h41
